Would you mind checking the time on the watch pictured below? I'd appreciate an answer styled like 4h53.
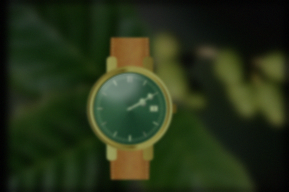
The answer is 2h10
